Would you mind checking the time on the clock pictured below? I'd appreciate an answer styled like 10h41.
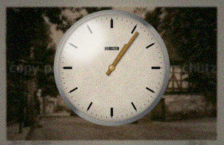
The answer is 1h06
